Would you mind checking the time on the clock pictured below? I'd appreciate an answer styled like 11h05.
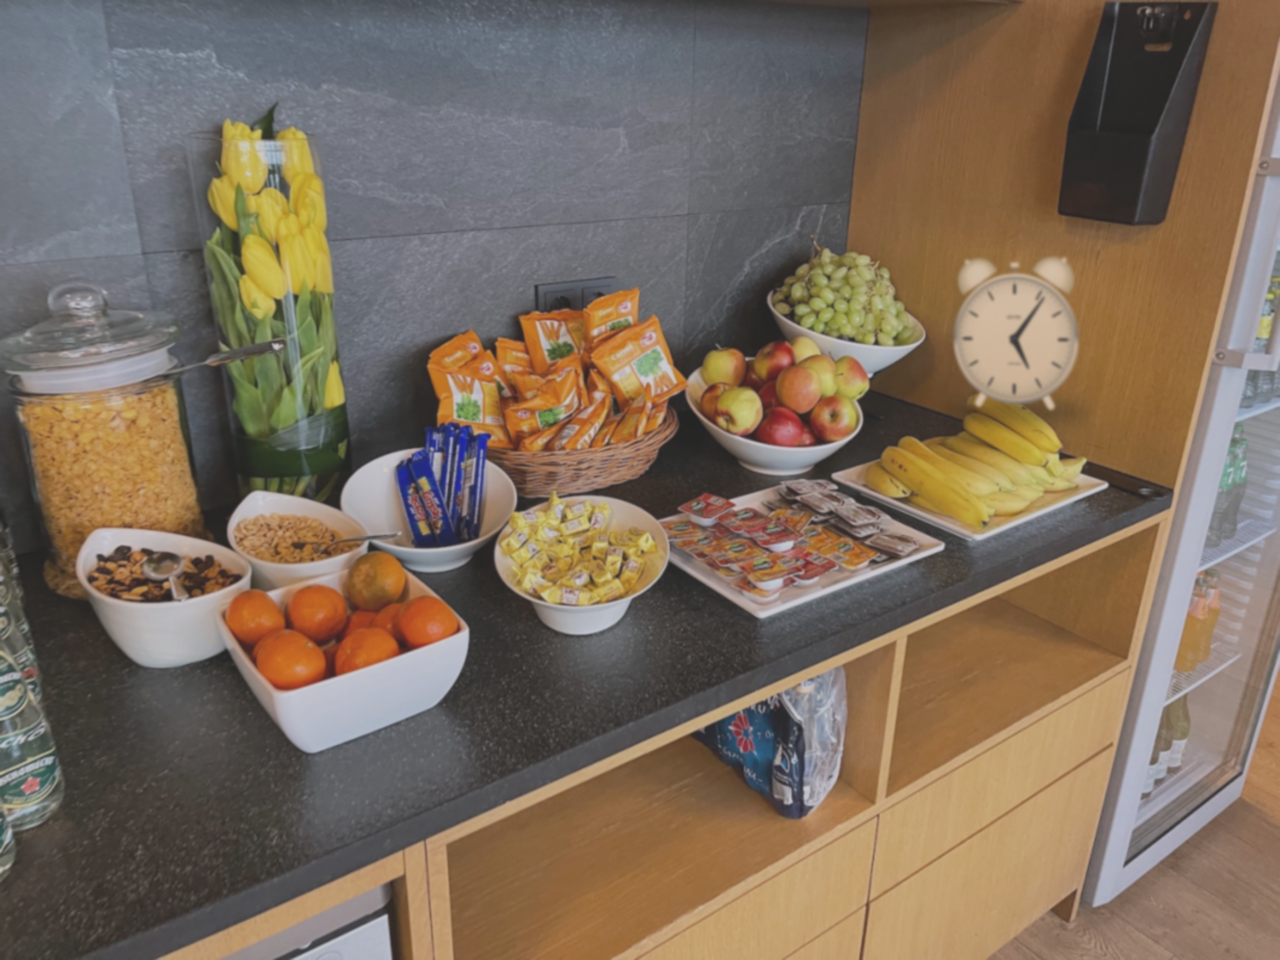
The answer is 5h06
